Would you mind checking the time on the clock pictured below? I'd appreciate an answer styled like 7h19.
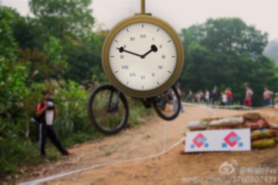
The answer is 1h48
